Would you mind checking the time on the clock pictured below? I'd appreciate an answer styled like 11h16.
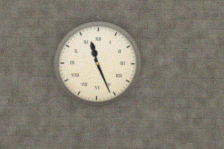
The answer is 11h26
